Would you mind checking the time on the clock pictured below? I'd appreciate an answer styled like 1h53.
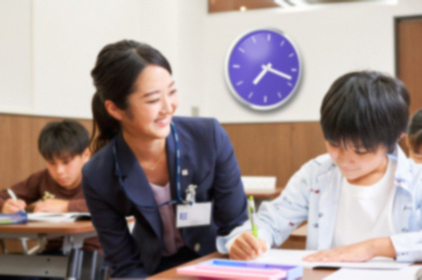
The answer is 7h18
